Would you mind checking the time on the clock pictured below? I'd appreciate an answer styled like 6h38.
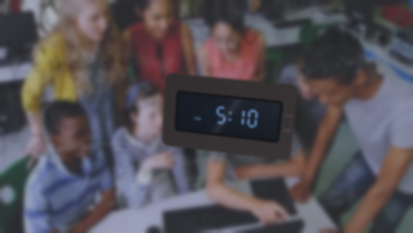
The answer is 5h10
